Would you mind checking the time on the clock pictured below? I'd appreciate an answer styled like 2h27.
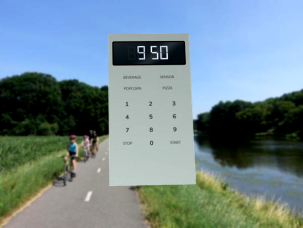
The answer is 9h50
